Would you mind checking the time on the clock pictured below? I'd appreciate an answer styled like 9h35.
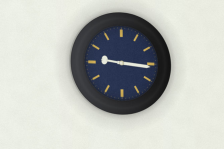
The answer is 9h16
